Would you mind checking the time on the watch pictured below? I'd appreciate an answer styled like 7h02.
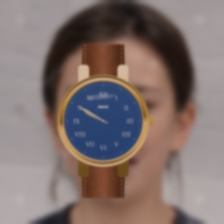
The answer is 9h50
